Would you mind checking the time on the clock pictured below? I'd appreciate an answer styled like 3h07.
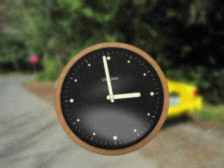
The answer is 2h59
